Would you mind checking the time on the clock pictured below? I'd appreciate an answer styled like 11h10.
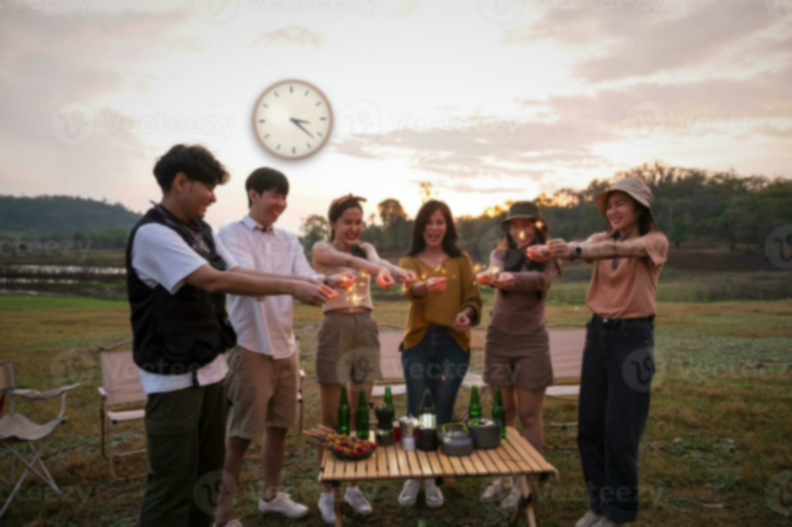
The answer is 3h22
